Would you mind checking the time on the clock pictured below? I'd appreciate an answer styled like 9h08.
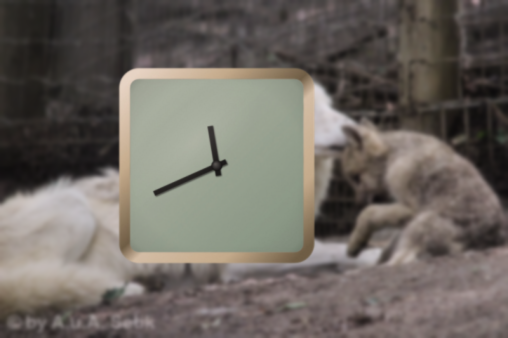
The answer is 11h41
